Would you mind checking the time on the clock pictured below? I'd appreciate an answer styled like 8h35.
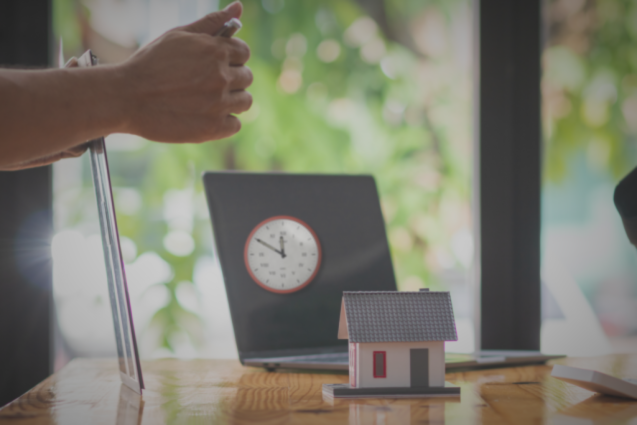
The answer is 11h50
